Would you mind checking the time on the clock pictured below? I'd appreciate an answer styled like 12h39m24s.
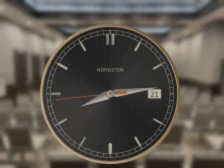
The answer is 8h13m44s
